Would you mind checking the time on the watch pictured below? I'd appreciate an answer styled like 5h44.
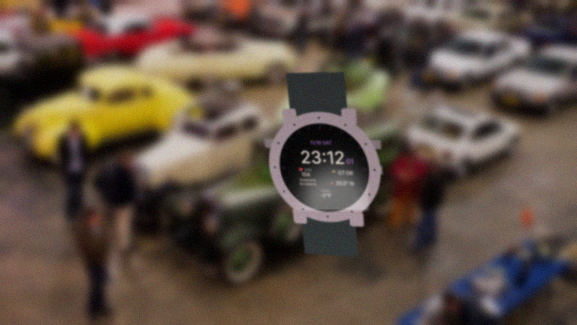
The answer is 23h12
